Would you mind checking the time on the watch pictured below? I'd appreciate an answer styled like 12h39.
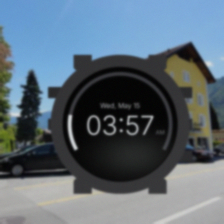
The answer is 3h57
